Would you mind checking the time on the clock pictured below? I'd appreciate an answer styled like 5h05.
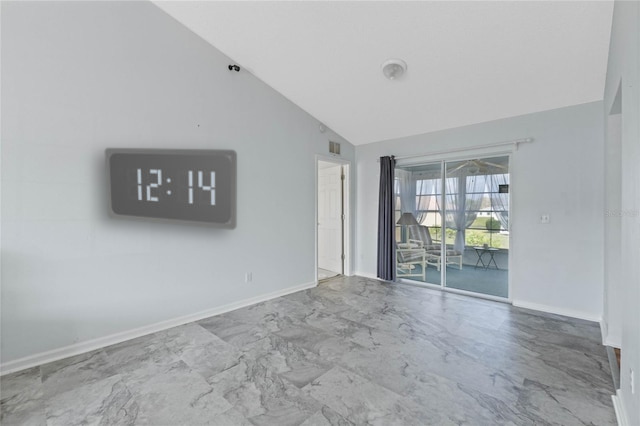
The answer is 12h14
